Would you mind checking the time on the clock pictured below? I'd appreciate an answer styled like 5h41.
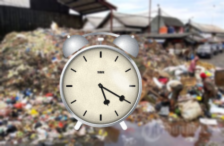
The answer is 5h20
